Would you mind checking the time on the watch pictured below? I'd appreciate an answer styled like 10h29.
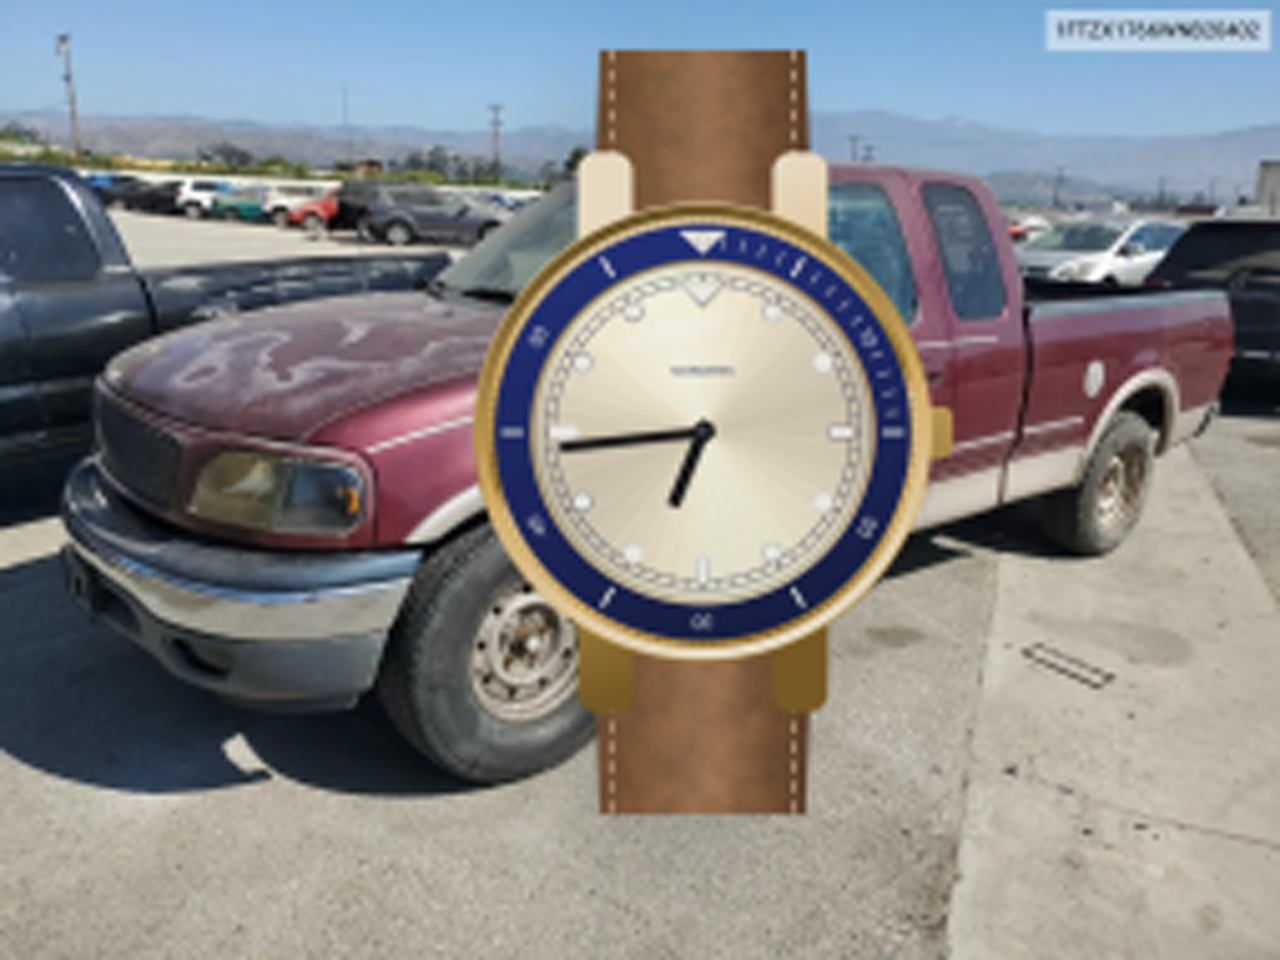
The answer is 6h44
